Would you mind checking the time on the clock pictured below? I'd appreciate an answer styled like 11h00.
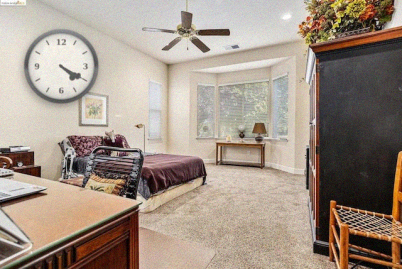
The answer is 4h20
